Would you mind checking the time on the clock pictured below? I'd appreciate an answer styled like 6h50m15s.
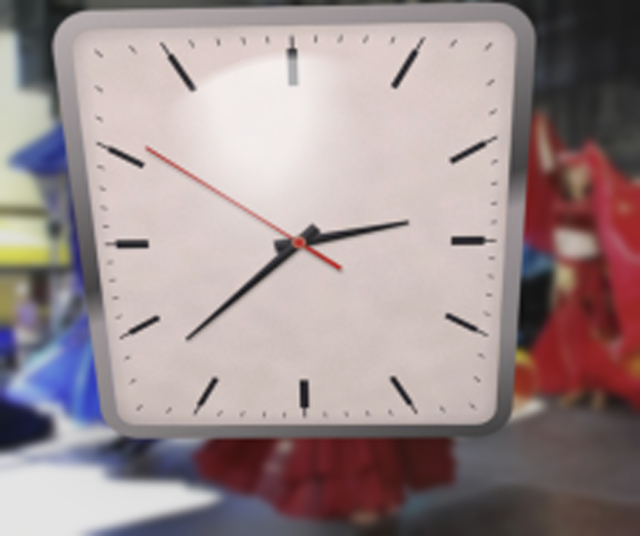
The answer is 2h37m51s
